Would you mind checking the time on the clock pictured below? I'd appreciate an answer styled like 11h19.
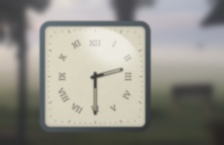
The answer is 2h30
